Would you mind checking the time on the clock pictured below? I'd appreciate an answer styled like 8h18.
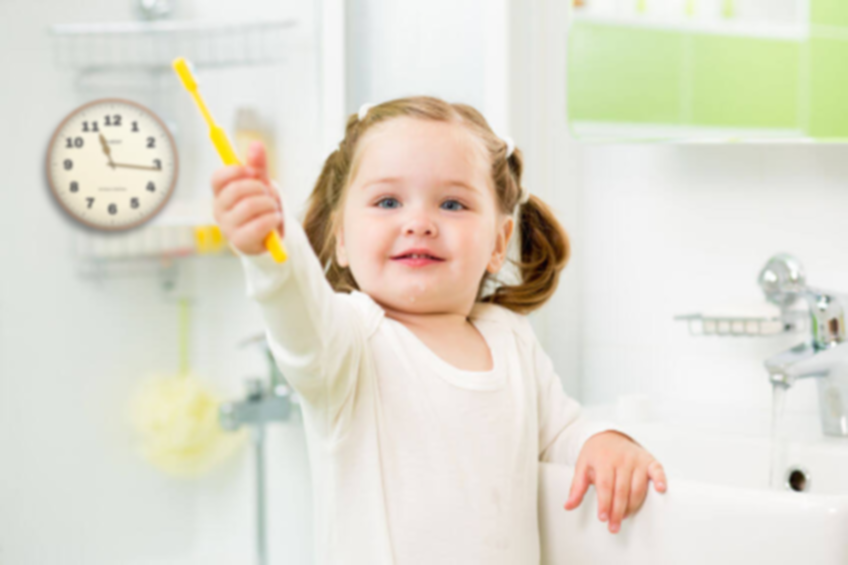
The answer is 11h16
